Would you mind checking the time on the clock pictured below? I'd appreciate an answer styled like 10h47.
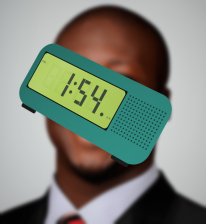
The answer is 1h54
